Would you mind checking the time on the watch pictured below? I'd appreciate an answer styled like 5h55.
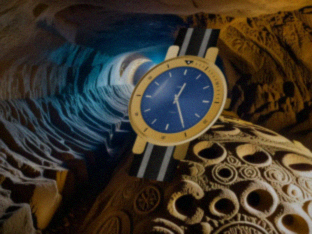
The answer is 12h25
